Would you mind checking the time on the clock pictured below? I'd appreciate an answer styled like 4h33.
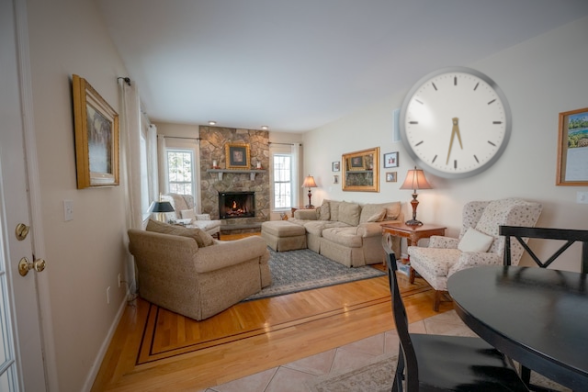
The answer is 5h32
